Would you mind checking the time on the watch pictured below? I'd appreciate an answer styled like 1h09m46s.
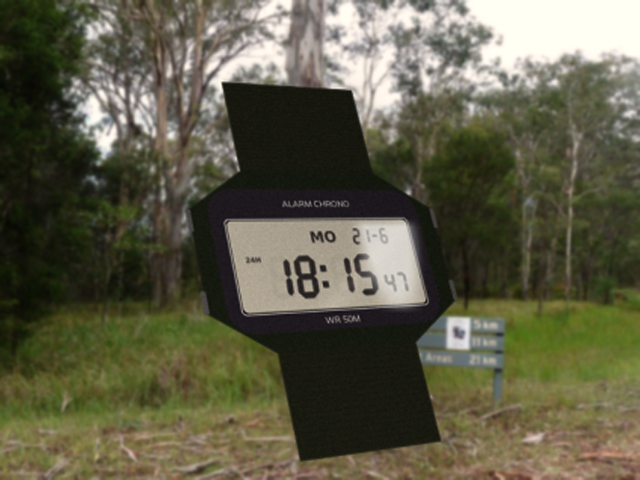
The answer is 18h15m47s
